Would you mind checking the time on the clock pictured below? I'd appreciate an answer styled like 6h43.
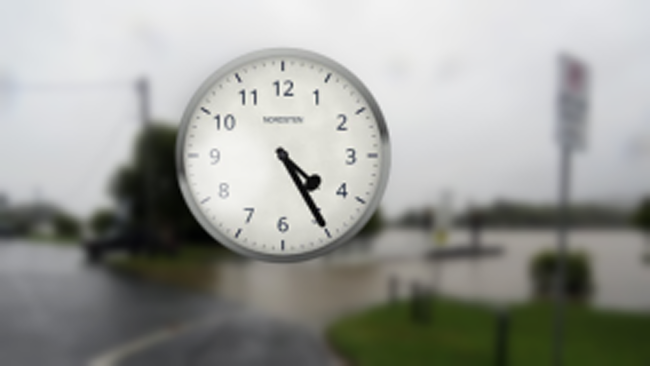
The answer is 4h25
